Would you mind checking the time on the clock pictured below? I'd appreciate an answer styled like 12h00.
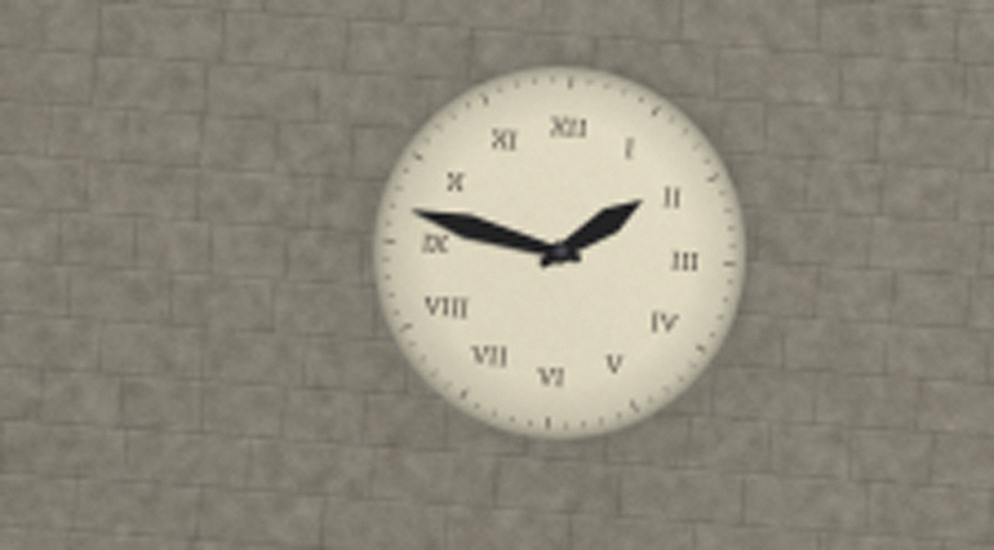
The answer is 1h47
